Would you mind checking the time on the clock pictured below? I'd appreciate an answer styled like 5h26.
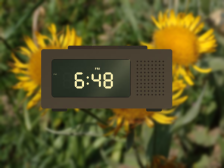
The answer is 6h48
